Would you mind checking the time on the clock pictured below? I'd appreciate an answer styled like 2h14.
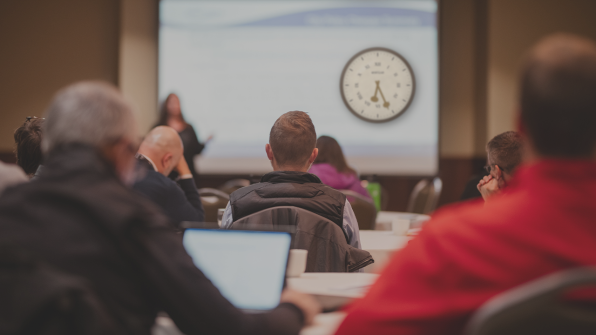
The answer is 6h26
